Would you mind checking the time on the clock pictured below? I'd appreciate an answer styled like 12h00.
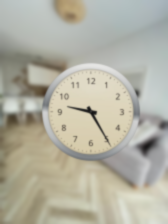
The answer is 9h25
